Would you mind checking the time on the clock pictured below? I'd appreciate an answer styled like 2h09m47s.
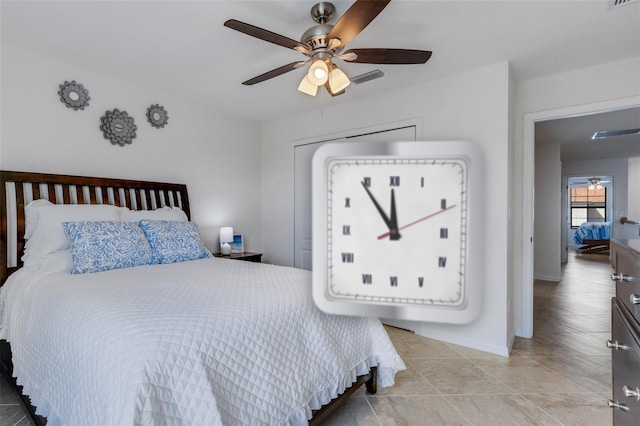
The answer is 11h54m11s
